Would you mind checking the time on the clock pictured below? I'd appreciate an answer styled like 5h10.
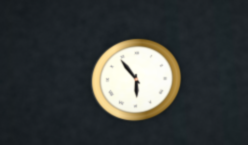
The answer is 5h54
